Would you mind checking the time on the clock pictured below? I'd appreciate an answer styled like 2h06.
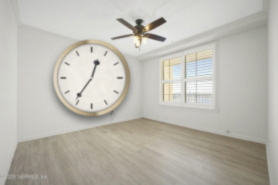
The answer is 12h36
